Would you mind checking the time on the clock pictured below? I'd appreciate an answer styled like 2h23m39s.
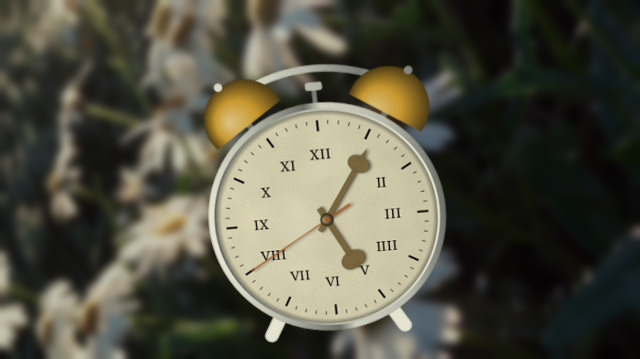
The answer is 5h05m40s
